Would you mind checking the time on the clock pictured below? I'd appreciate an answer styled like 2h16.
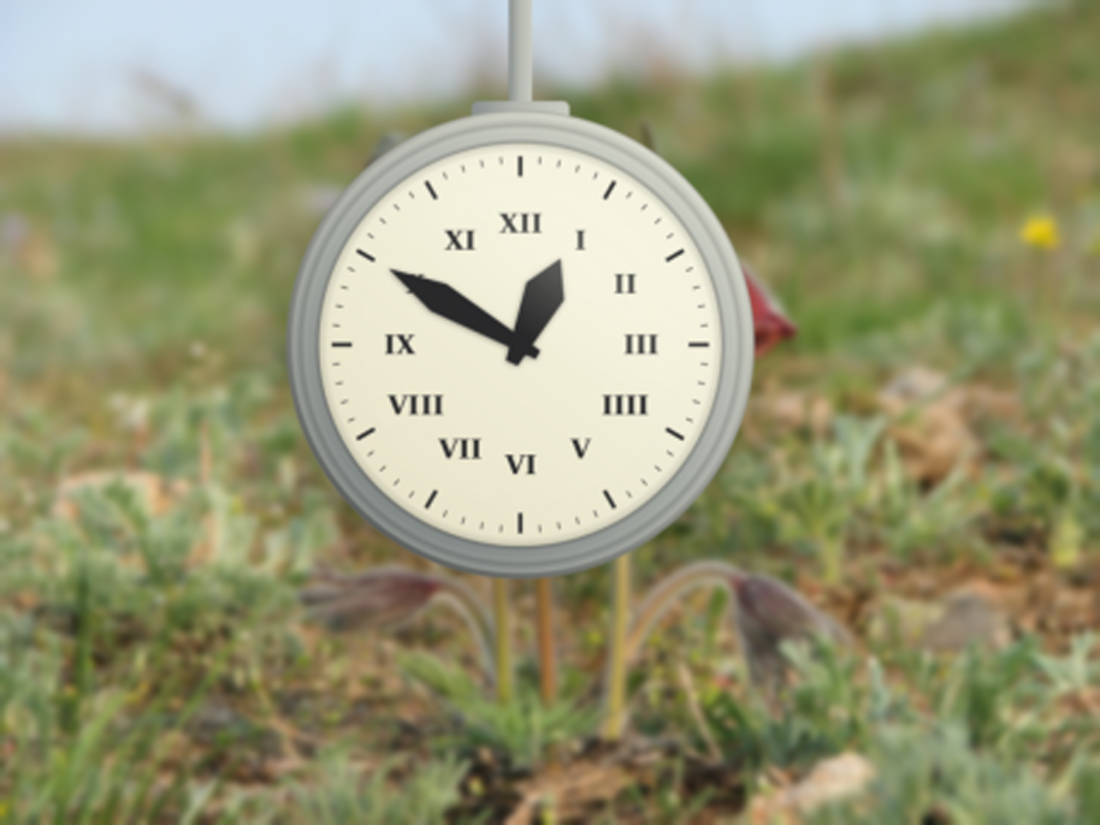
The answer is 12h50
